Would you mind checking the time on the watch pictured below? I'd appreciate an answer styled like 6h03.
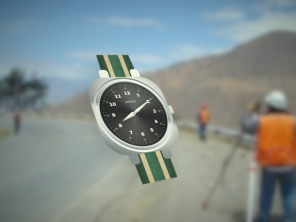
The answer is 8h10
